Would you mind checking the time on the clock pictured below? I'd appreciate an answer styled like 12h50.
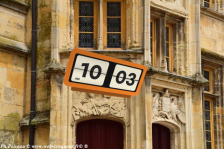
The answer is 10h03
